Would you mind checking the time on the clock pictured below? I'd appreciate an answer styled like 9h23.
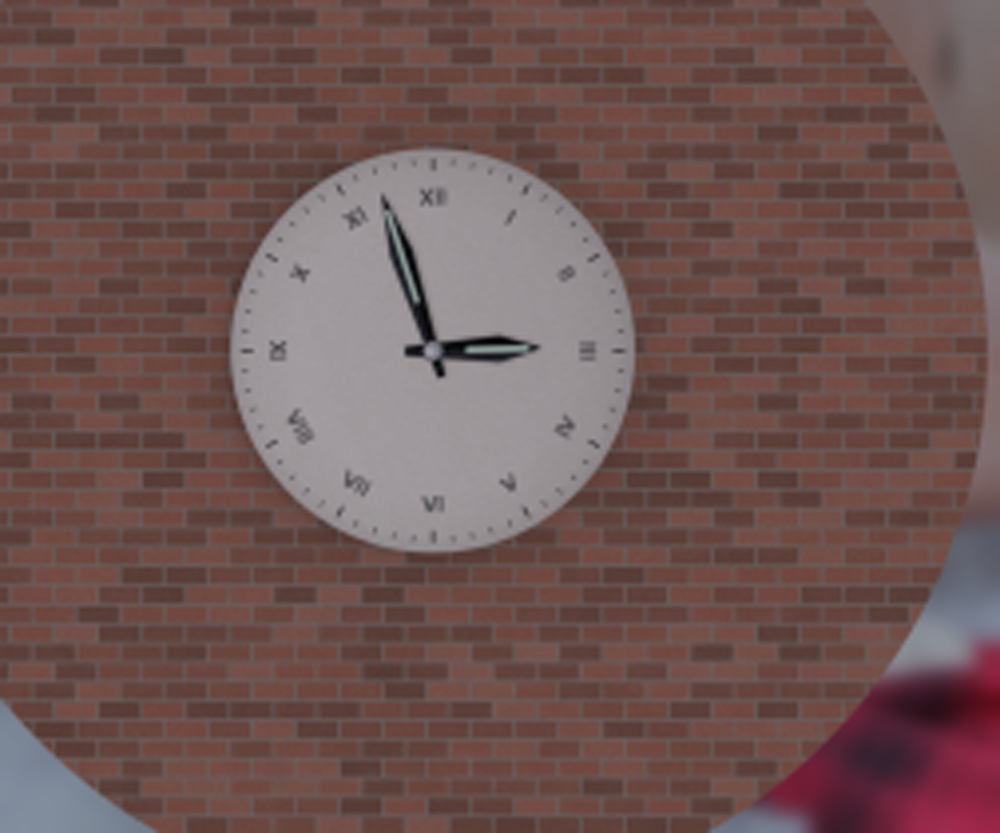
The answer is 2h57
